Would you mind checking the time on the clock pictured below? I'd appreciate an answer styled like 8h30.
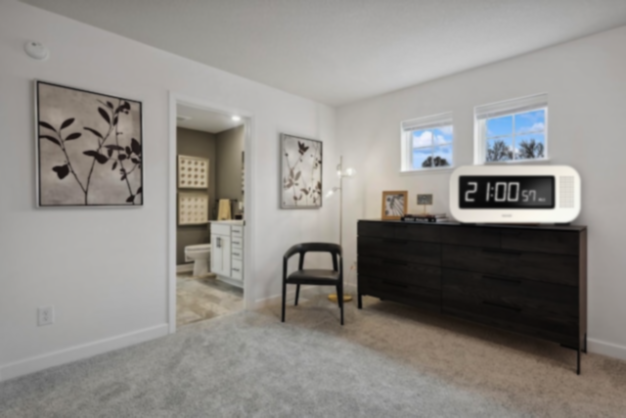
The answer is 21h00
